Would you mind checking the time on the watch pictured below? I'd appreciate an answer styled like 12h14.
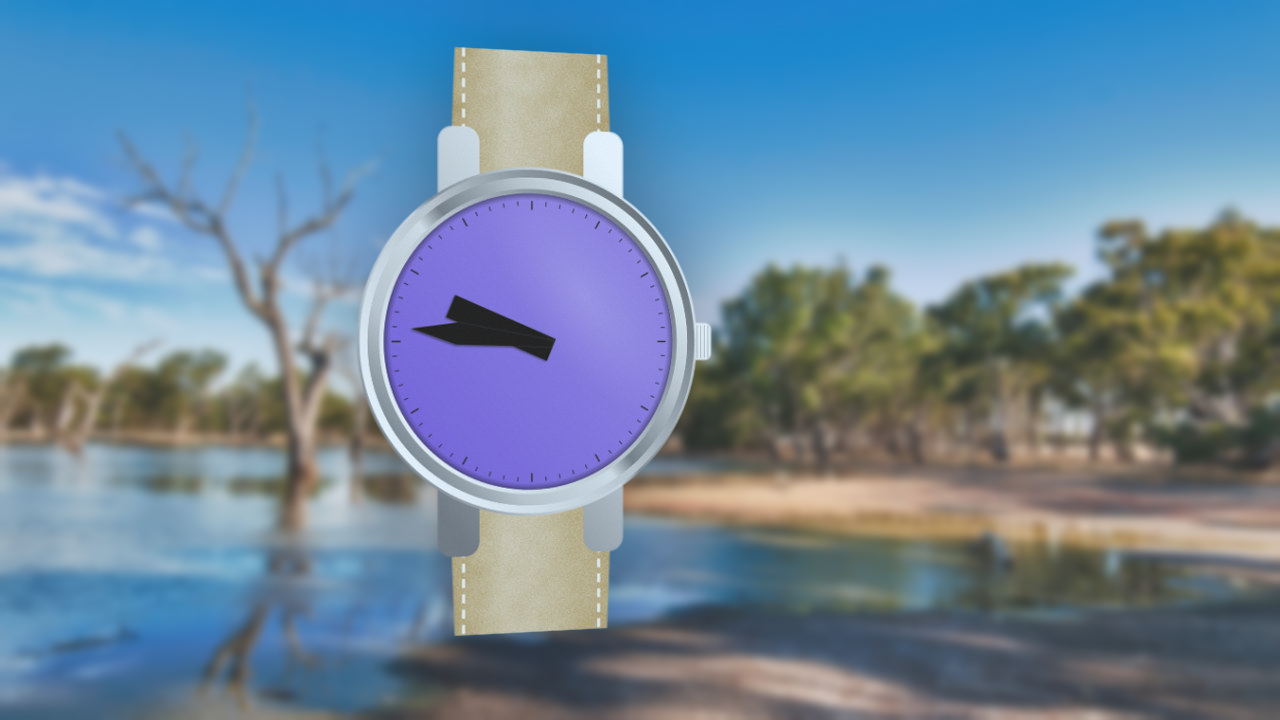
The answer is 9h46
